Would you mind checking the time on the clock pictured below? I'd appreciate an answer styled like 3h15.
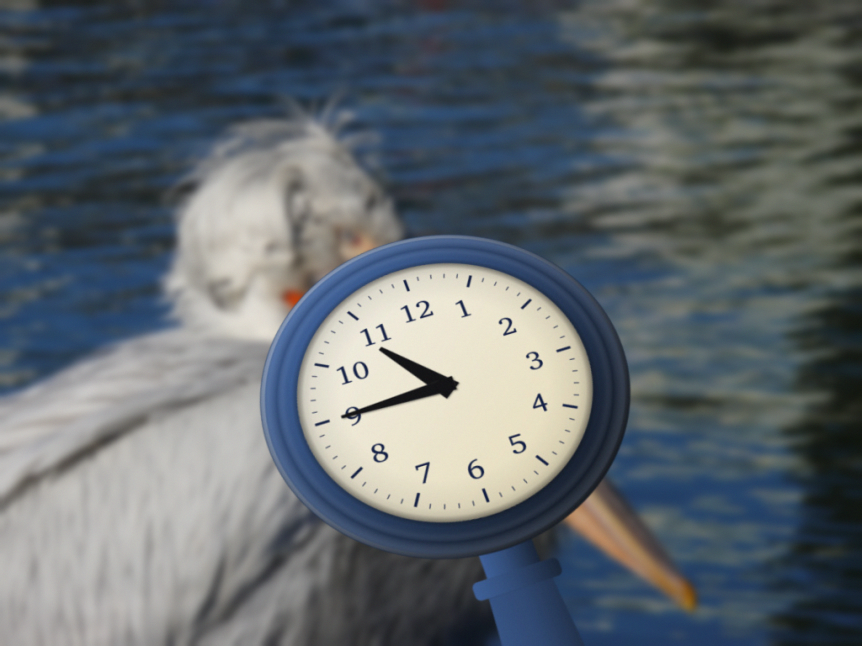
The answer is 10h45
